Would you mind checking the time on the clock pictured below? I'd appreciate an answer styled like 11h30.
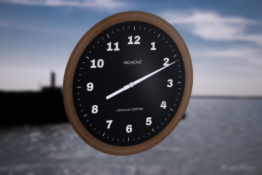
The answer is 8h11
